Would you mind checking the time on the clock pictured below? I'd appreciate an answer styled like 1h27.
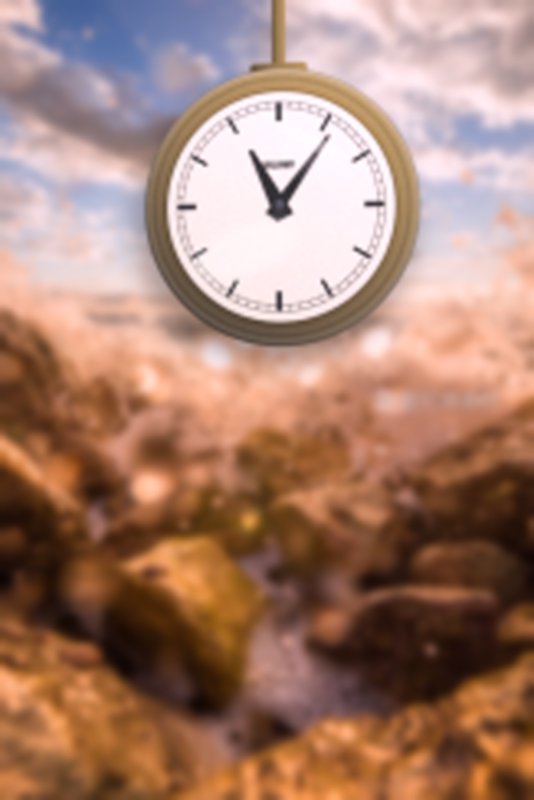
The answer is 11h06
